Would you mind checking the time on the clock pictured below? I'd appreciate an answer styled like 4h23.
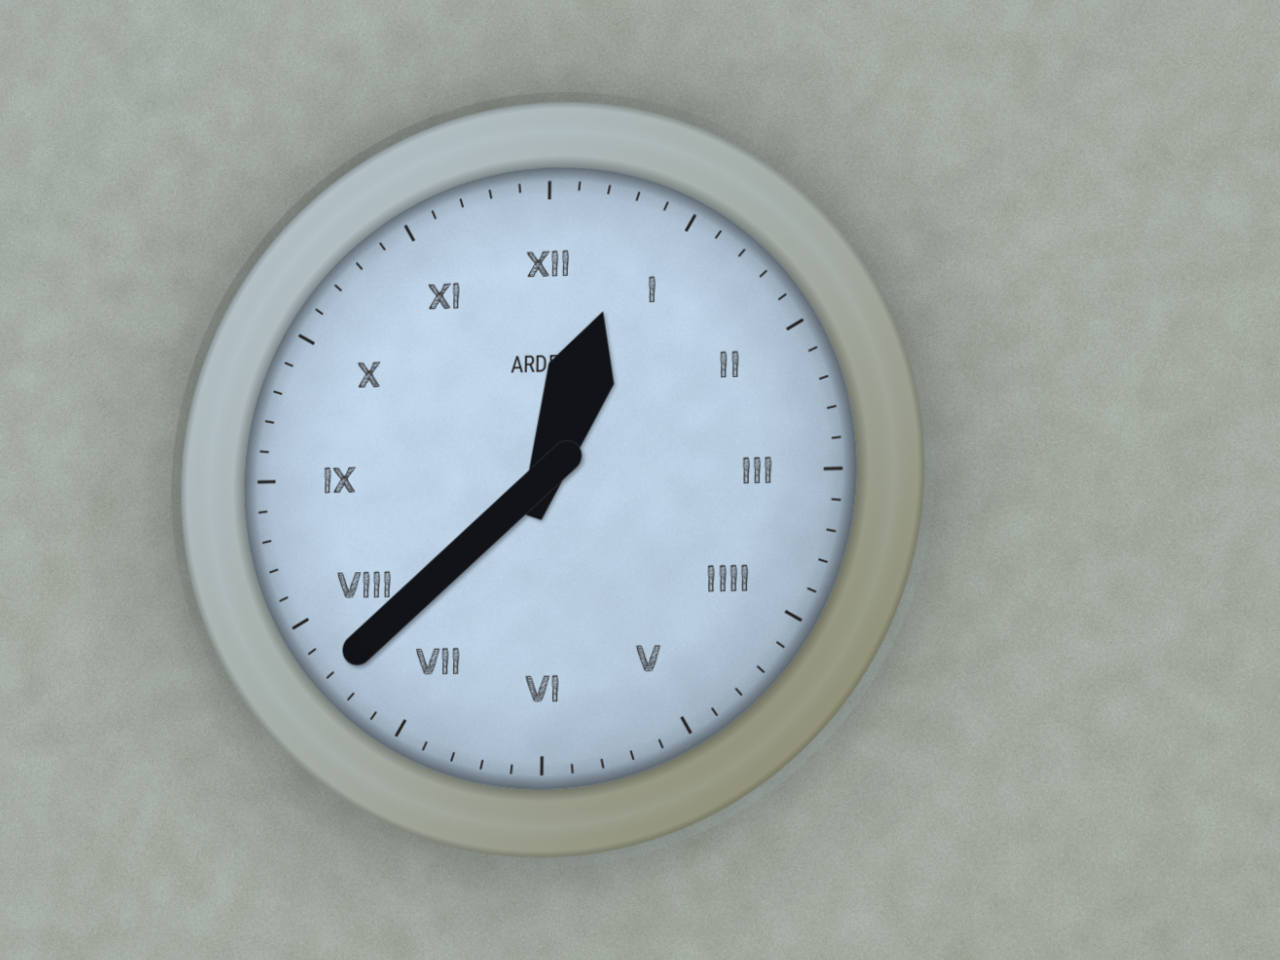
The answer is 12h38
